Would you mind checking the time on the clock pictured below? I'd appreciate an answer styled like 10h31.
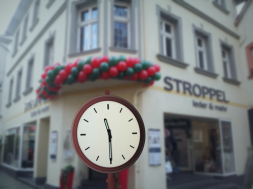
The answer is 11h30
